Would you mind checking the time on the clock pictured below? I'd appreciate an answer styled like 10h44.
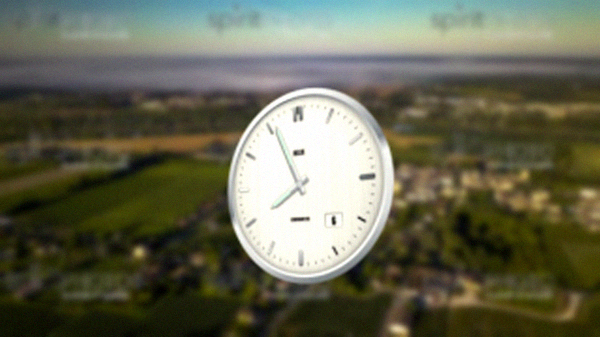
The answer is 7h56
